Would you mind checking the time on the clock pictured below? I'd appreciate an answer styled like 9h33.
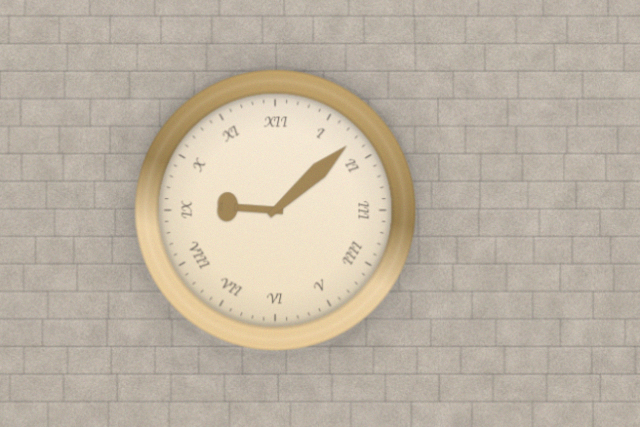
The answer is 9h08
